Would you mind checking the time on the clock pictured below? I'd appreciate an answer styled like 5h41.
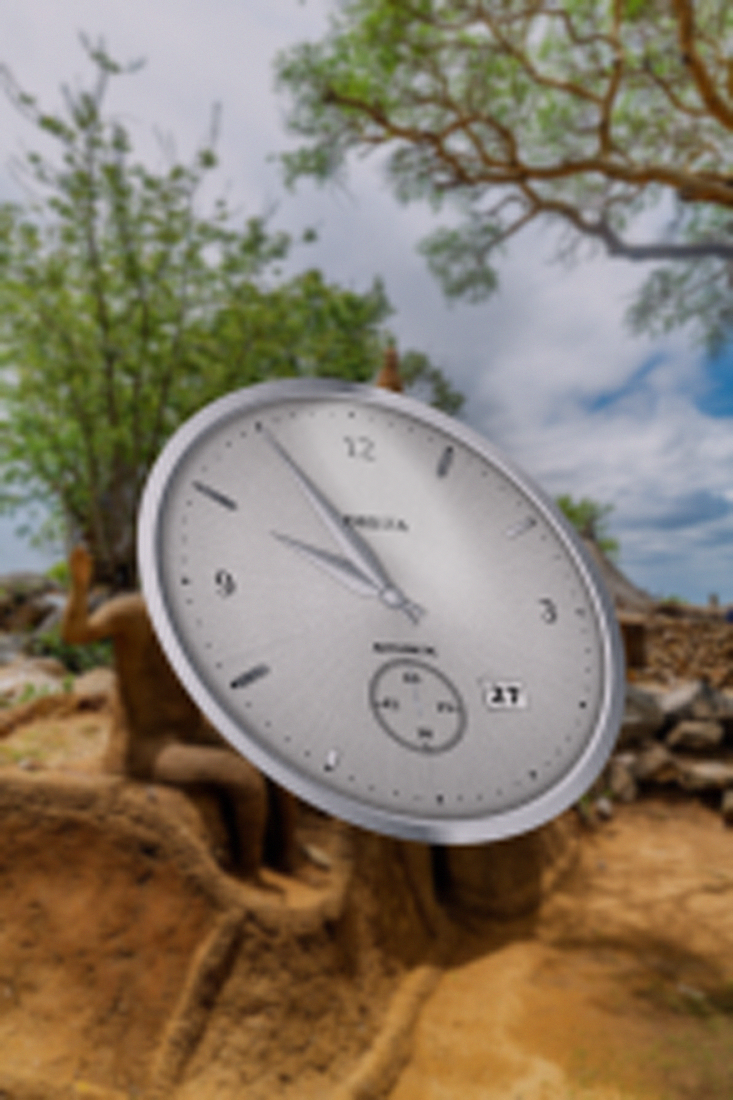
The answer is 9h55
